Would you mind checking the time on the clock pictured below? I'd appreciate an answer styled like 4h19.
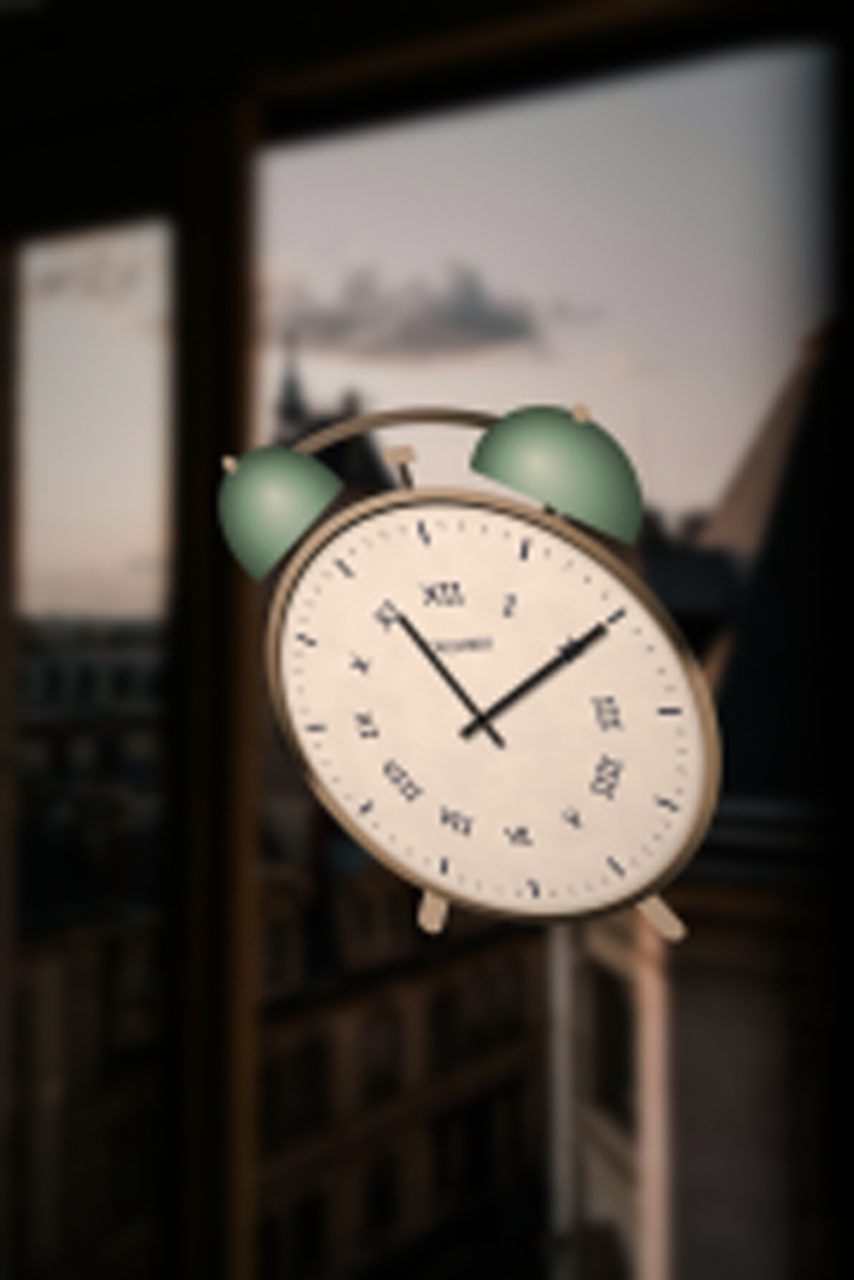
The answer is 11h10
